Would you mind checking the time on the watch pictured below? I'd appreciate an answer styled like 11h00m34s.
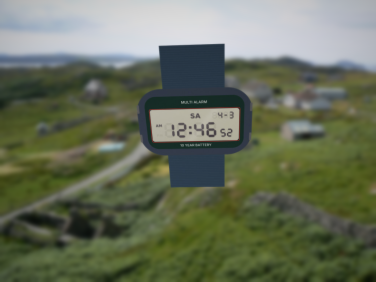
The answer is 12h46m52s
